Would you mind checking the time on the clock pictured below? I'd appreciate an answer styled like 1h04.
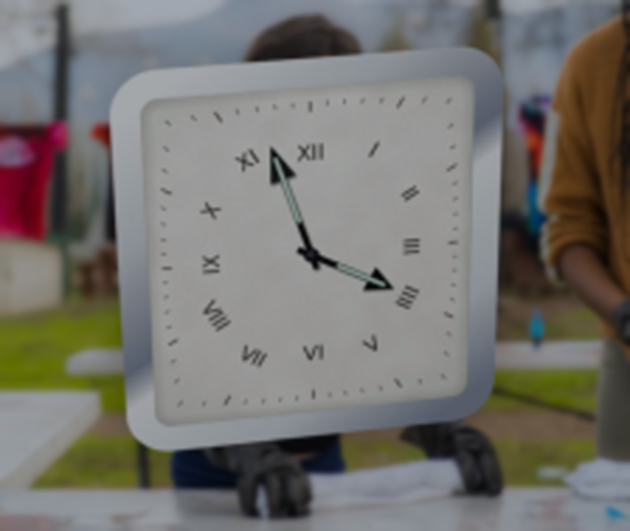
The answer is 3h57
